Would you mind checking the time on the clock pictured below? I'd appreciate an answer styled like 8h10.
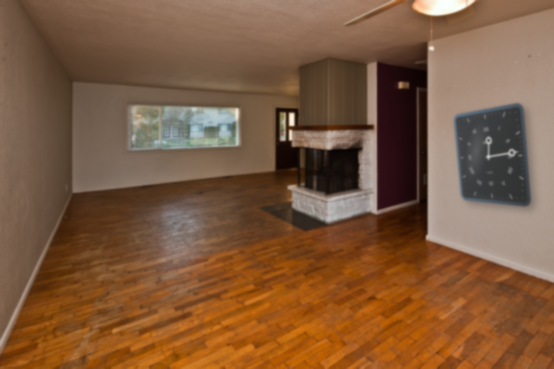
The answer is 12h14
